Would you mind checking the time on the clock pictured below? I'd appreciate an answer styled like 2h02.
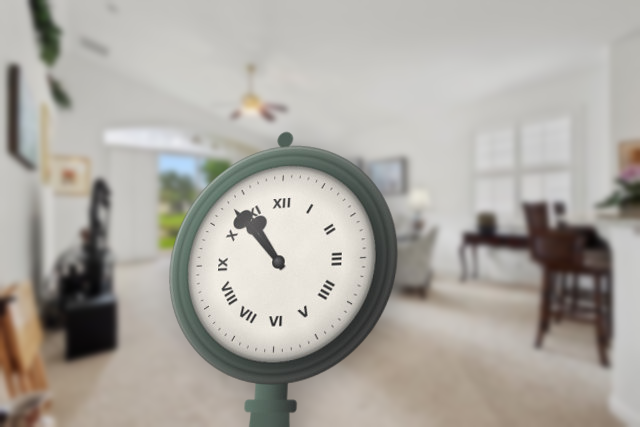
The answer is 10h53
